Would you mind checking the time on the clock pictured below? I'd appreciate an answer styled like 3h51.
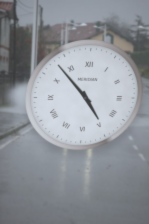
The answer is 4h53
